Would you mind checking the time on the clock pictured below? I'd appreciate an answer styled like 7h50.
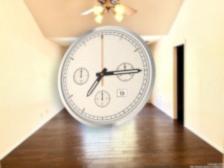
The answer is 7h15
